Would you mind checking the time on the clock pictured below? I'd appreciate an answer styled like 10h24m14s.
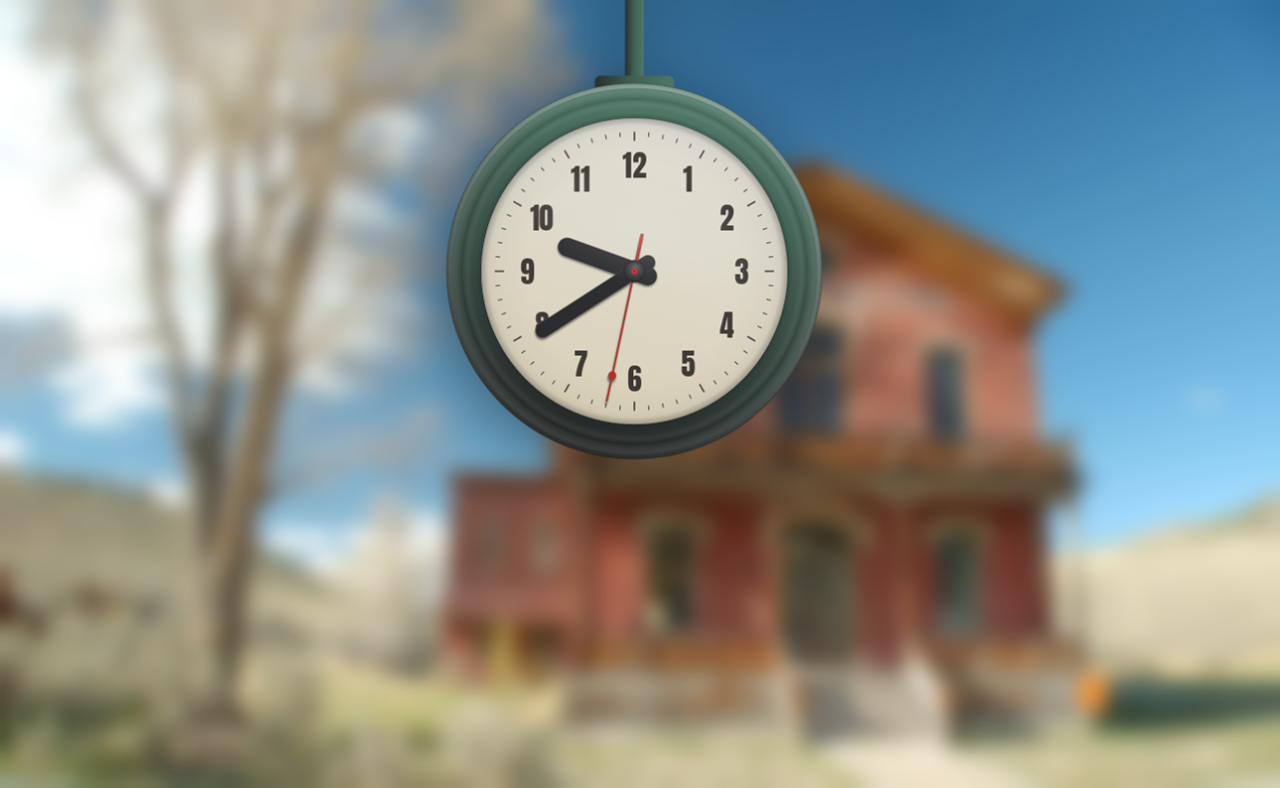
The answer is 9h39m32s
